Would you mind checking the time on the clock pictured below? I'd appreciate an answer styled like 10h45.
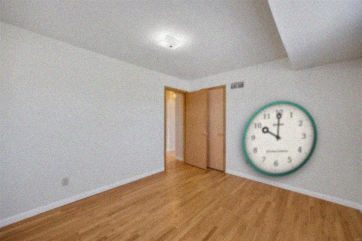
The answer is 10h00
